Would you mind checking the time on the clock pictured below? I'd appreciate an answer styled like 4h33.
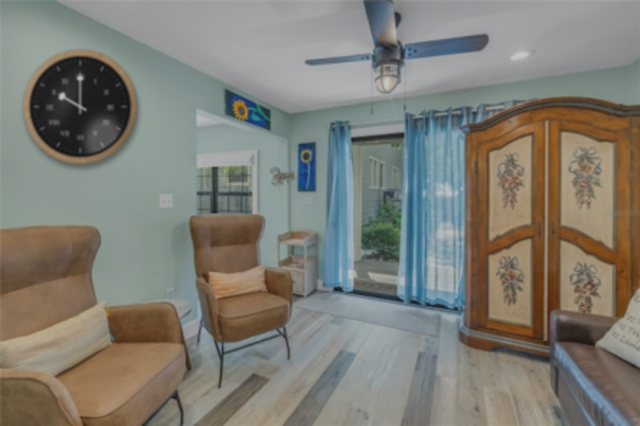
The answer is 10h00
